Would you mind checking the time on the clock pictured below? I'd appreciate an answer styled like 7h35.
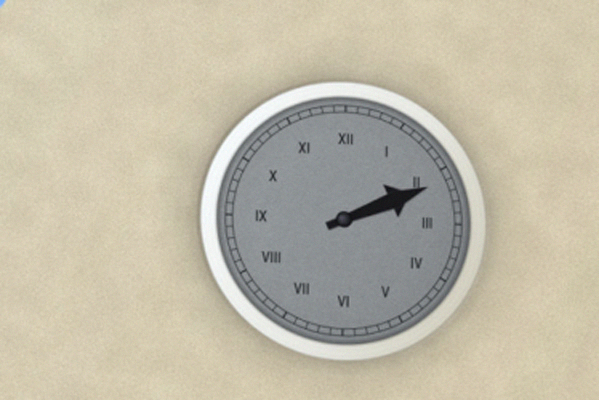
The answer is 2h11
